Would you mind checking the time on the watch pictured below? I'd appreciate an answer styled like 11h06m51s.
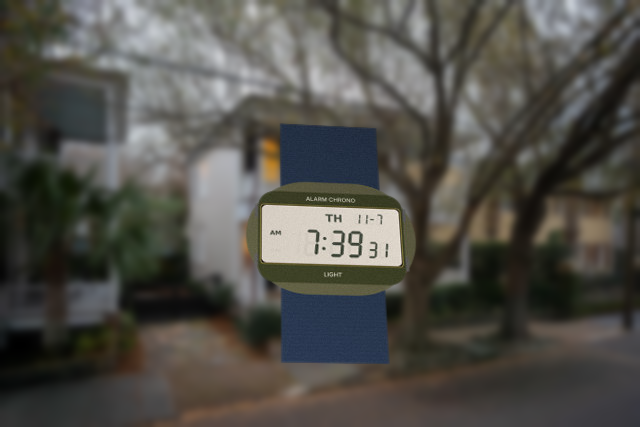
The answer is 7h39m31s
